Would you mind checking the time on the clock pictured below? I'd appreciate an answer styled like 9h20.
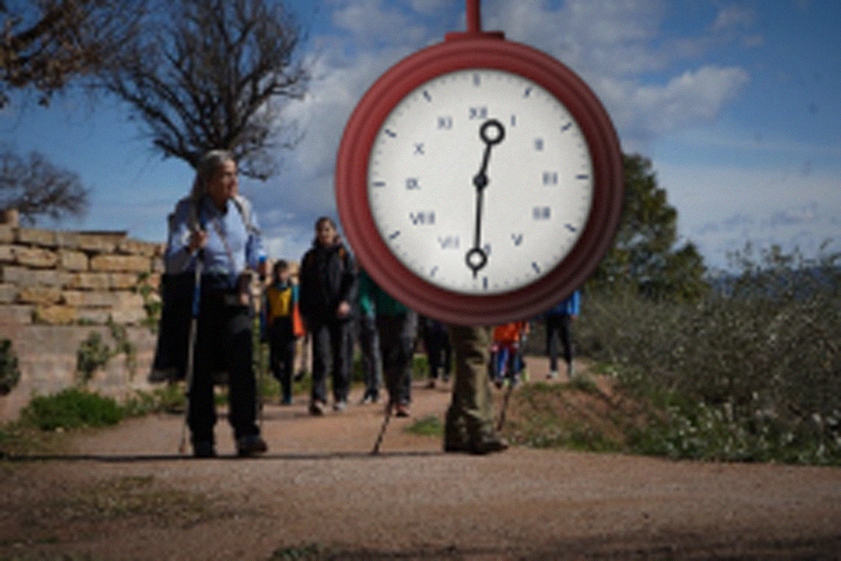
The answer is 12h31
